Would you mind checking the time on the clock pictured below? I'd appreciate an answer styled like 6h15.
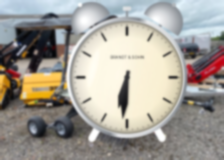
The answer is 6h31
